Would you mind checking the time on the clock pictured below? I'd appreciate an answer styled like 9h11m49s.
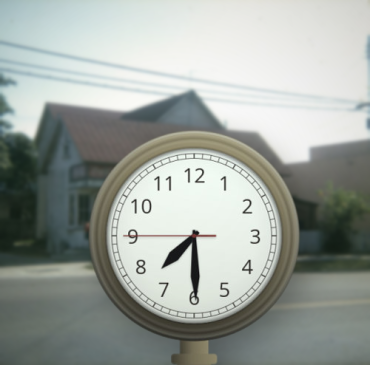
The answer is 7h29m45s
